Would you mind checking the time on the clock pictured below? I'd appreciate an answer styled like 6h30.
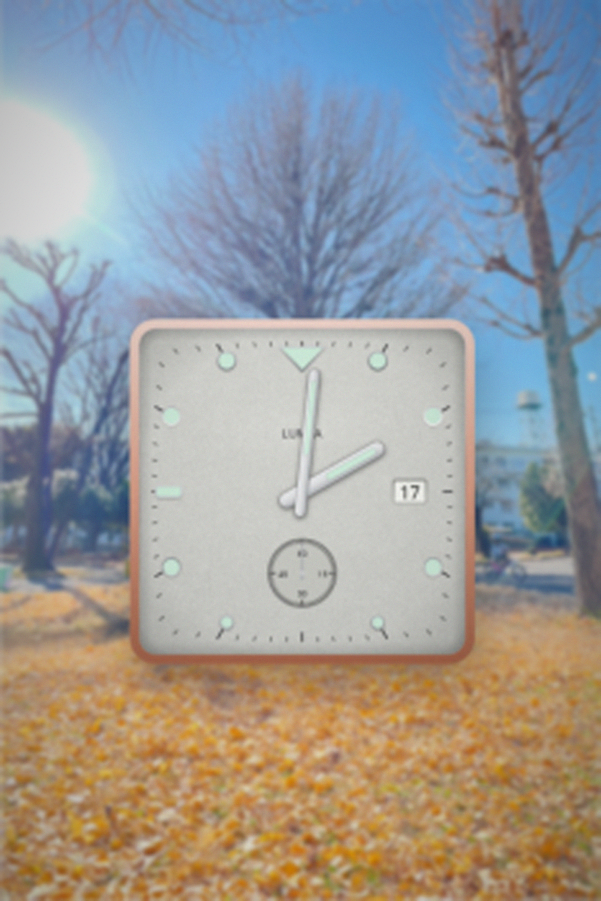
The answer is 2h01
